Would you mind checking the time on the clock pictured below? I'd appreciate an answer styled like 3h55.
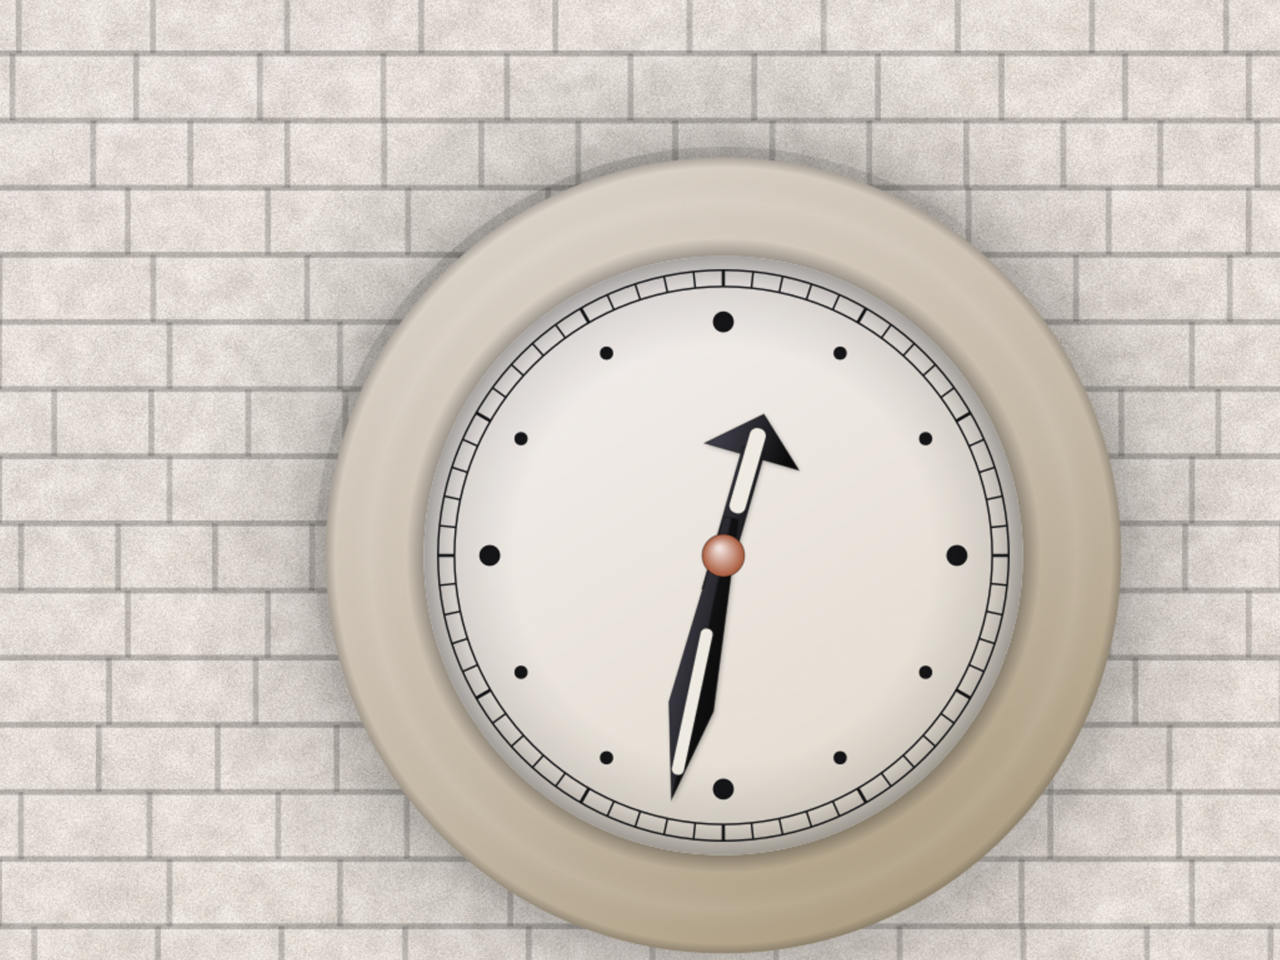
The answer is 12h32
